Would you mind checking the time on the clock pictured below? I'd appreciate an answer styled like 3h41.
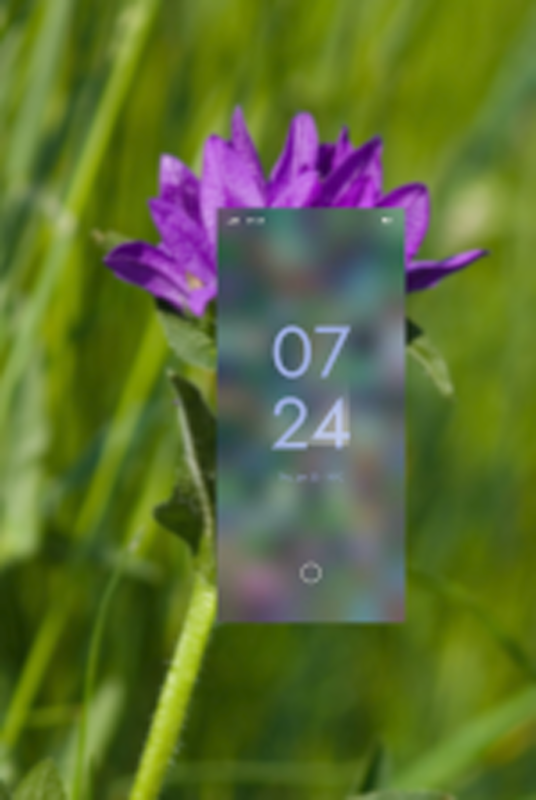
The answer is 7h24
